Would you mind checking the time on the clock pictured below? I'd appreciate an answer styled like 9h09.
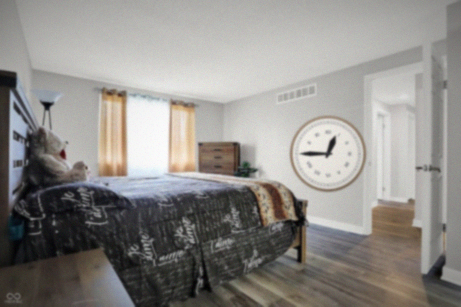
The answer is 12h45
